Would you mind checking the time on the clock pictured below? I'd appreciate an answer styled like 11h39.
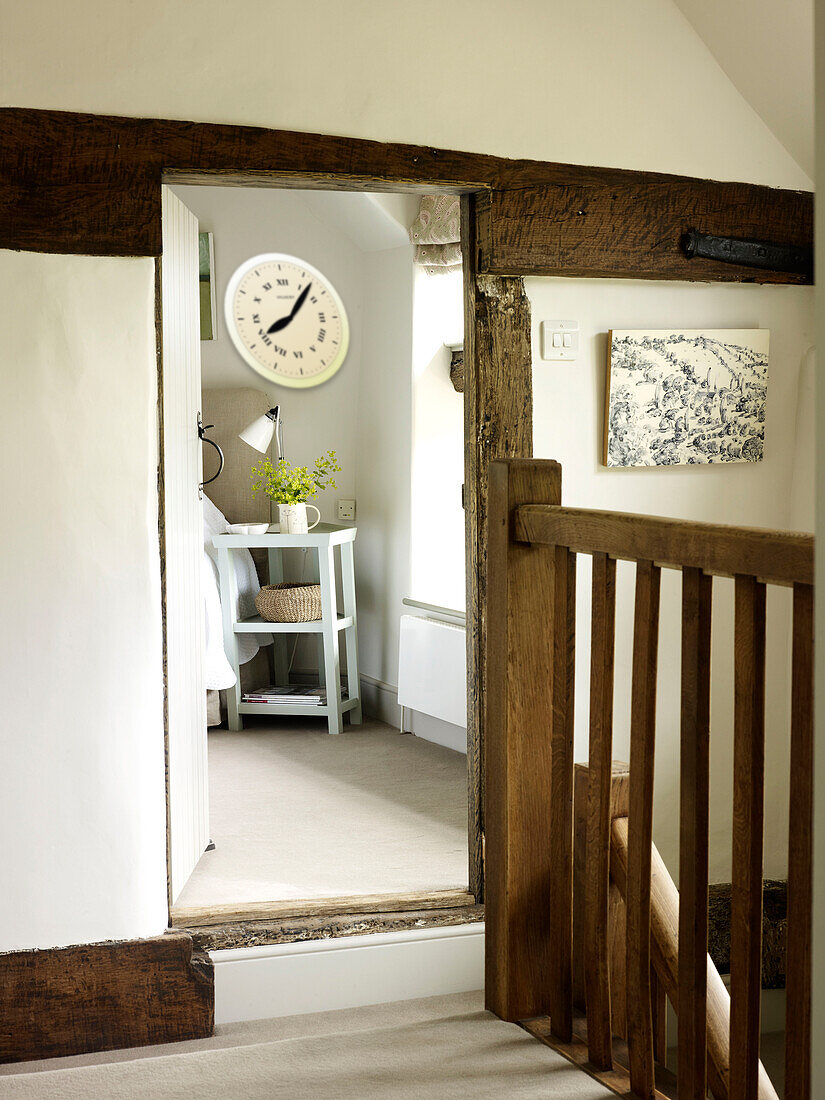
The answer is 8h07
